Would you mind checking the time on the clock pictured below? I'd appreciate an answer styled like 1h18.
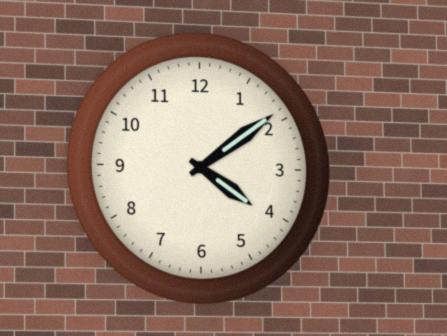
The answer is 4h09
